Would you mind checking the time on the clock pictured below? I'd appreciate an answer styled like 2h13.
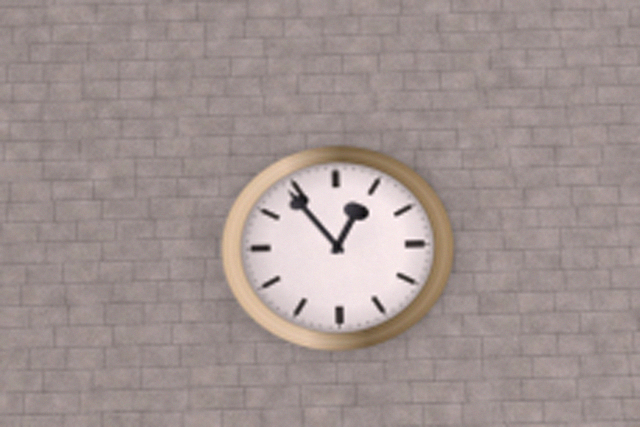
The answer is 12h54
